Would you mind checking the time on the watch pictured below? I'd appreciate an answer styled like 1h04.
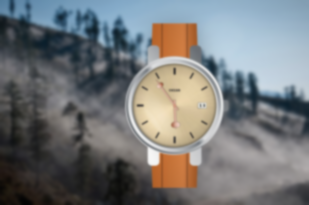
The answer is 5h54
